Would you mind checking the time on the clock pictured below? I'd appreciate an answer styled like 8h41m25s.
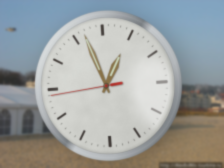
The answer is 12h56m44s
